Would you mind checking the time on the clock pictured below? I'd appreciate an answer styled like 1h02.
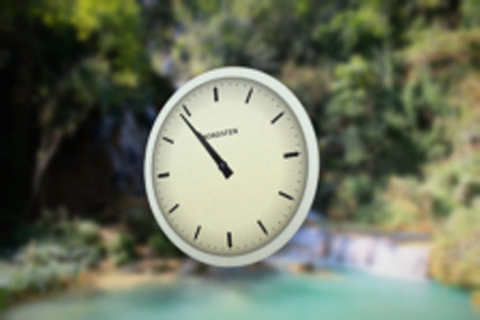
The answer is 10h54
